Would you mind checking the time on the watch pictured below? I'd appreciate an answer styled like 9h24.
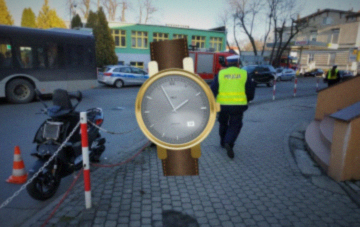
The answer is 1h56
